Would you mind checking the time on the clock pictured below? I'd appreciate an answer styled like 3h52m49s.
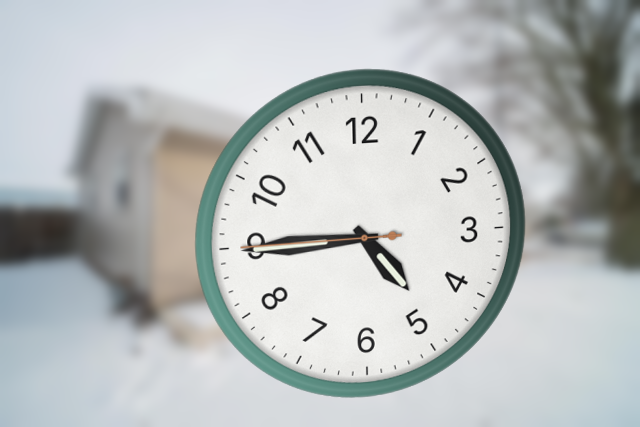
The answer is 4h44m45s
